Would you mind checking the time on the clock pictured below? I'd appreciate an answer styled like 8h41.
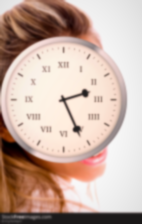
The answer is 2h26
